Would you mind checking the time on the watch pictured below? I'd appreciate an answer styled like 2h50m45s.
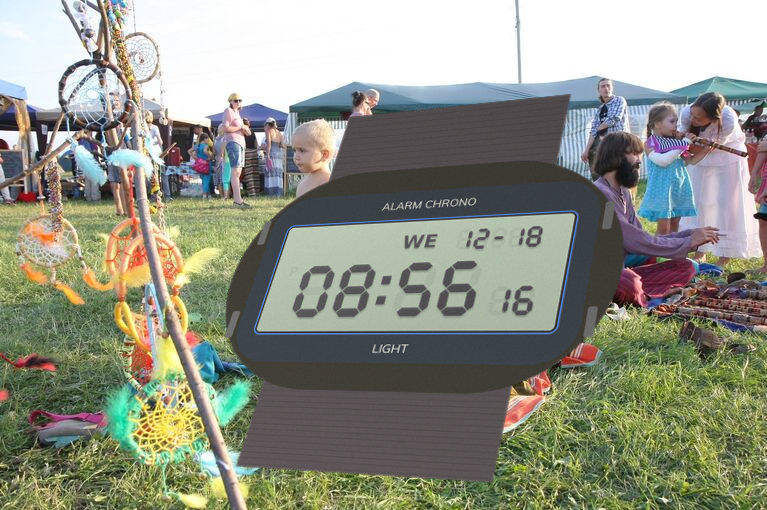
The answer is 8h56m16s
